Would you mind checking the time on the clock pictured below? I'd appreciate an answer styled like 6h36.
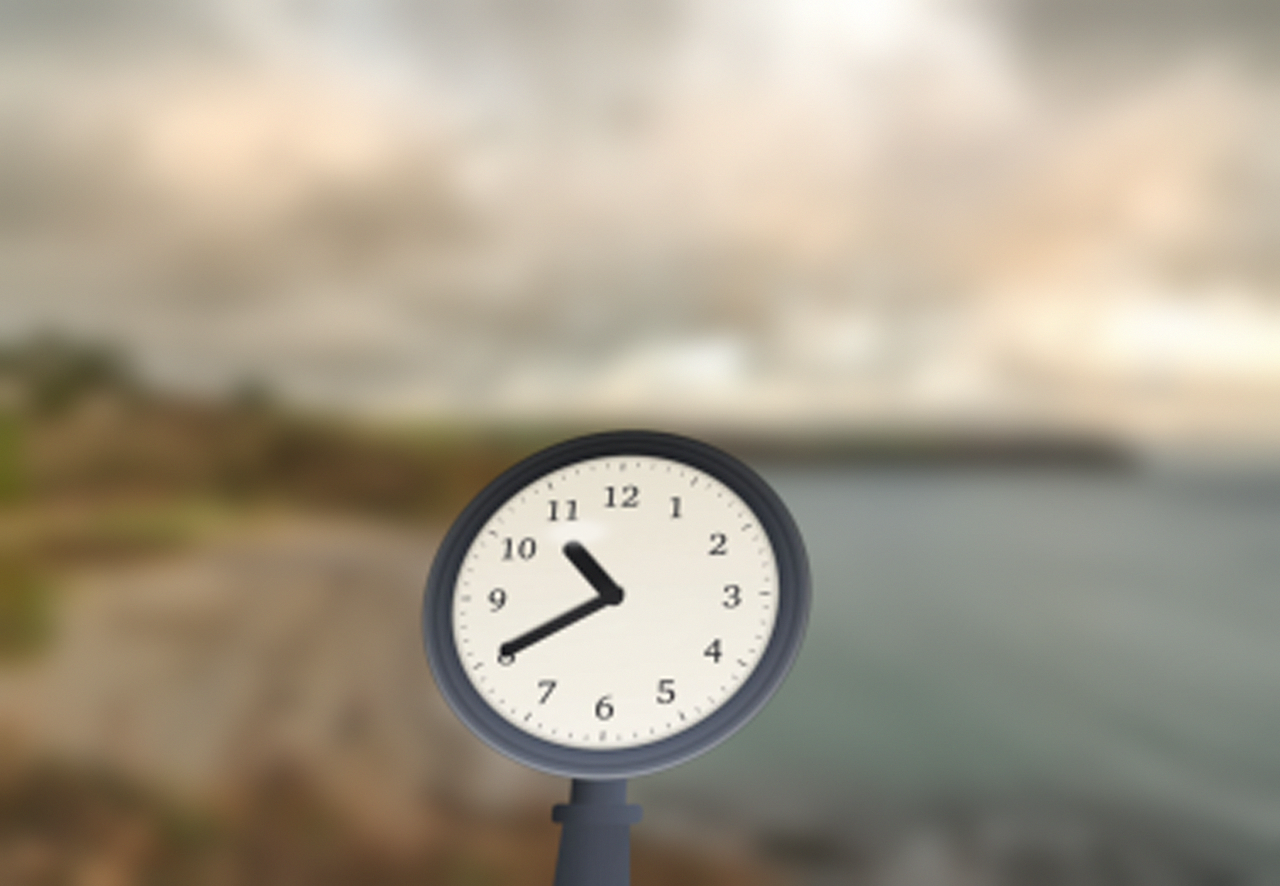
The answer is 10h40
